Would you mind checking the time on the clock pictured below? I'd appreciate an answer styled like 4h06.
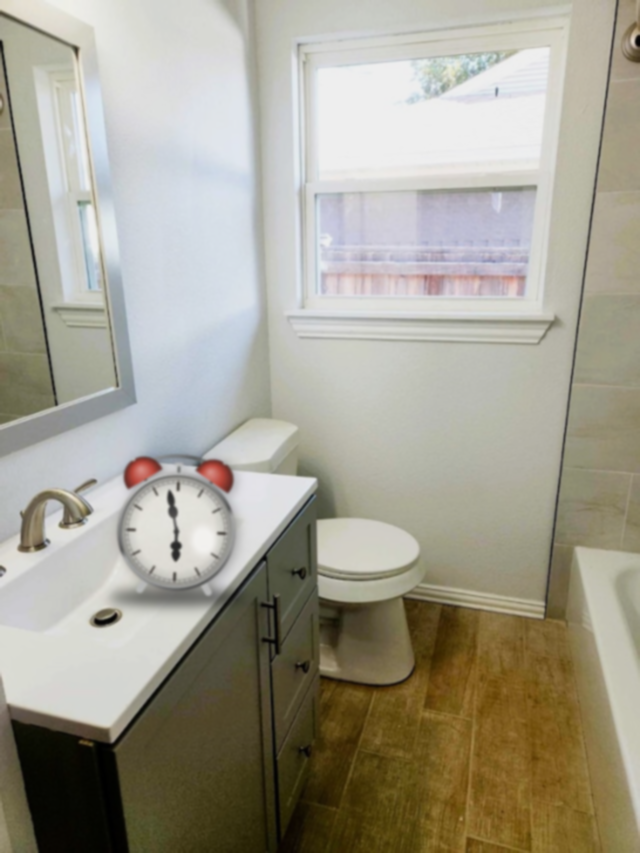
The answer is 5h58
